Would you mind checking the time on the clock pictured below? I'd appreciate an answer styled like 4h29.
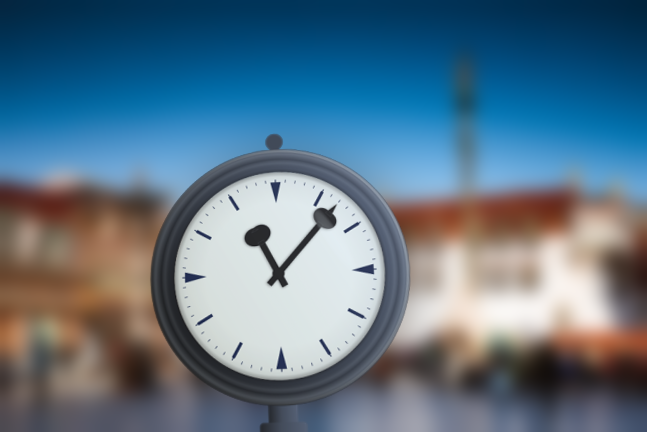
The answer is 11h07
